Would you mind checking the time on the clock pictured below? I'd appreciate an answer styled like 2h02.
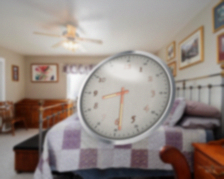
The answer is 8h29
